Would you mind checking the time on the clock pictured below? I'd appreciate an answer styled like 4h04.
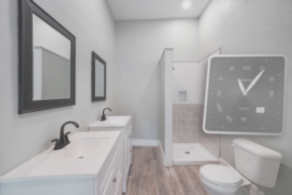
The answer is 11h06
